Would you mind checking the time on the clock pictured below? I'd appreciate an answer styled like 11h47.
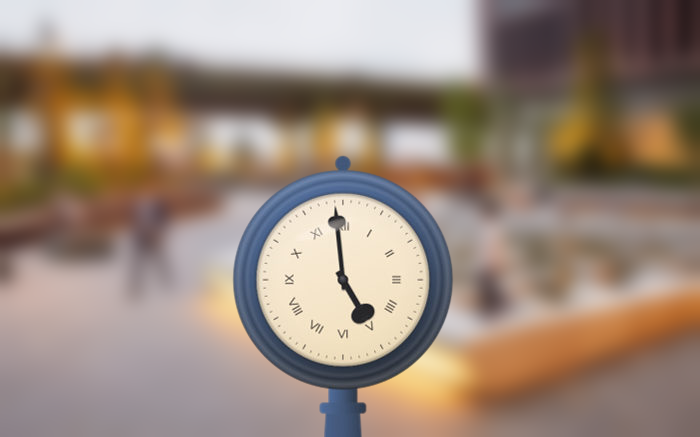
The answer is 4h59
